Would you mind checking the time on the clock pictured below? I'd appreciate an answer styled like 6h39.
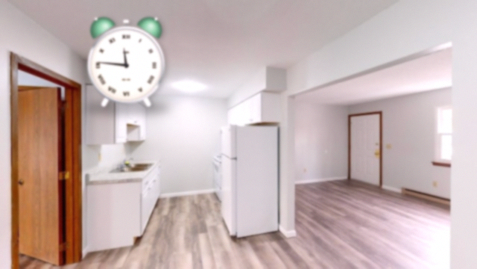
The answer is 11h46
